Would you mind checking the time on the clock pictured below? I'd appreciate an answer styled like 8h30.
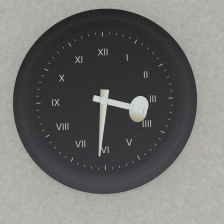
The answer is 3h31
